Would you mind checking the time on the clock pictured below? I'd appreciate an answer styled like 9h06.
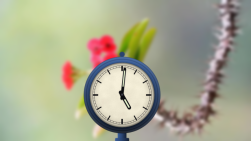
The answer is 5h01
